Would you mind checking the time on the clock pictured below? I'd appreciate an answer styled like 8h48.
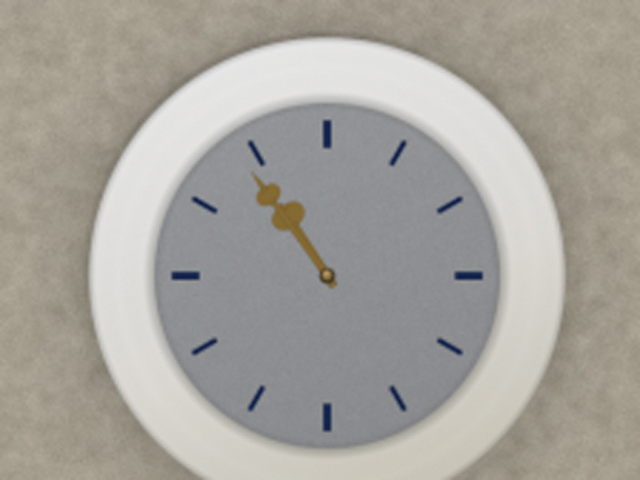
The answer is 10h54
